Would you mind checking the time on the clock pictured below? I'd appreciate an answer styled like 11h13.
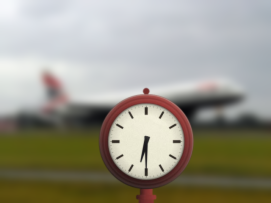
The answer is 6h30
